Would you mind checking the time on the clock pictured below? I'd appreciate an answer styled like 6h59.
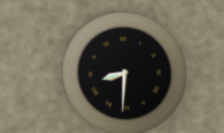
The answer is 8h31
